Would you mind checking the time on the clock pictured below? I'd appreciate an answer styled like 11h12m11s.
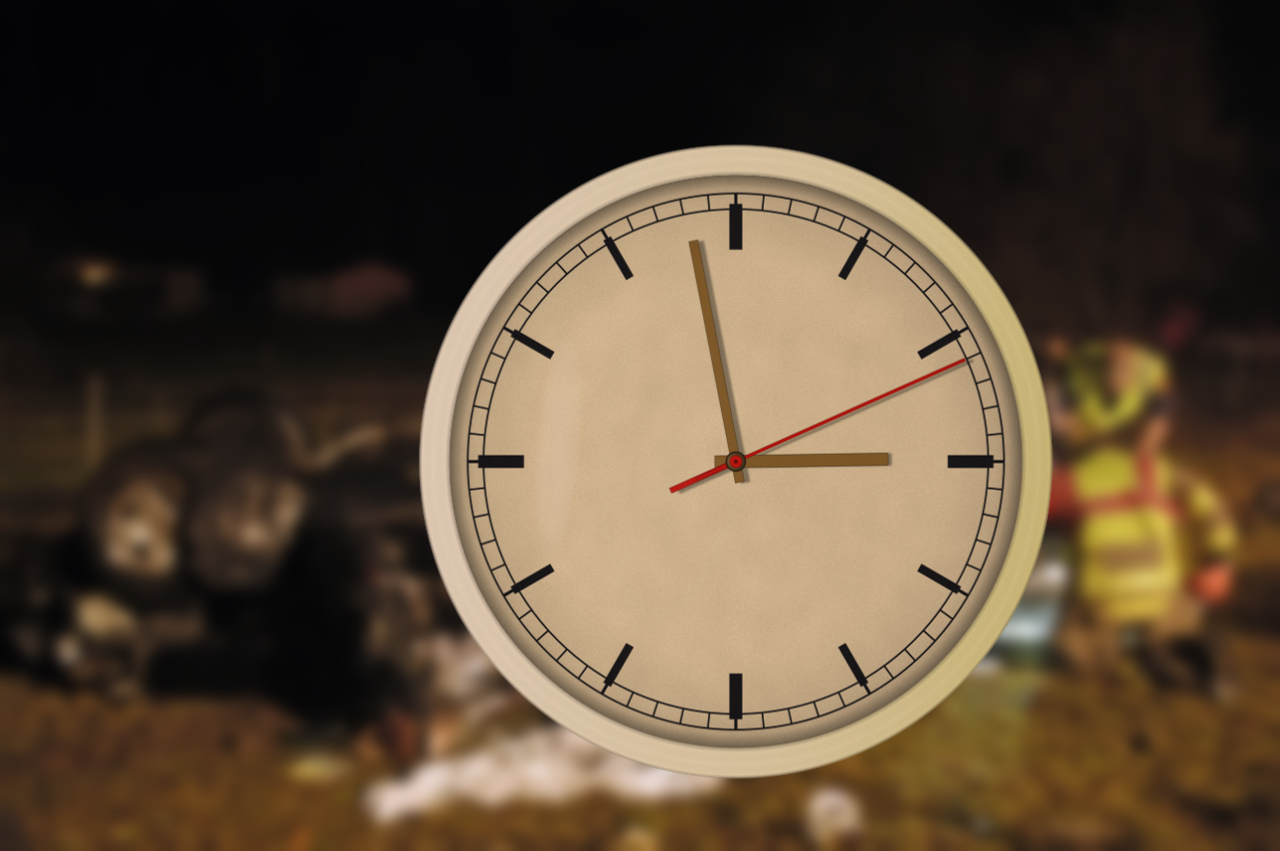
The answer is 2h58m11s
